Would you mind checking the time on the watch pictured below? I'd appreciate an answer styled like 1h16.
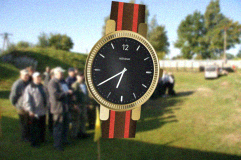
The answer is 6h40
